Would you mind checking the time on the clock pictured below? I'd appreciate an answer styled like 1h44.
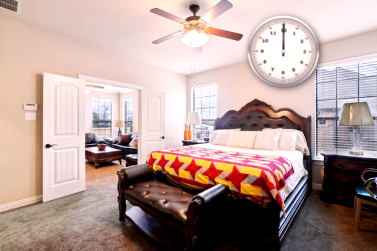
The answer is 12h00
